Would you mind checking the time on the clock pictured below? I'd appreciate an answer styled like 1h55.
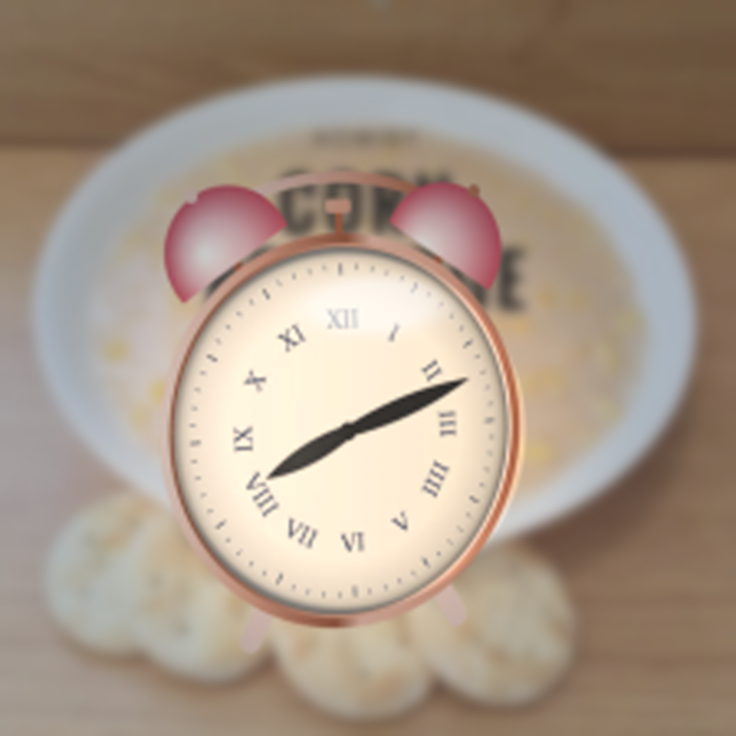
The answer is 8h12
